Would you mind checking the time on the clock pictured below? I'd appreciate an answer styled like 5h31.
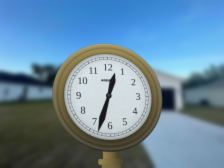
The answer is 12h33
